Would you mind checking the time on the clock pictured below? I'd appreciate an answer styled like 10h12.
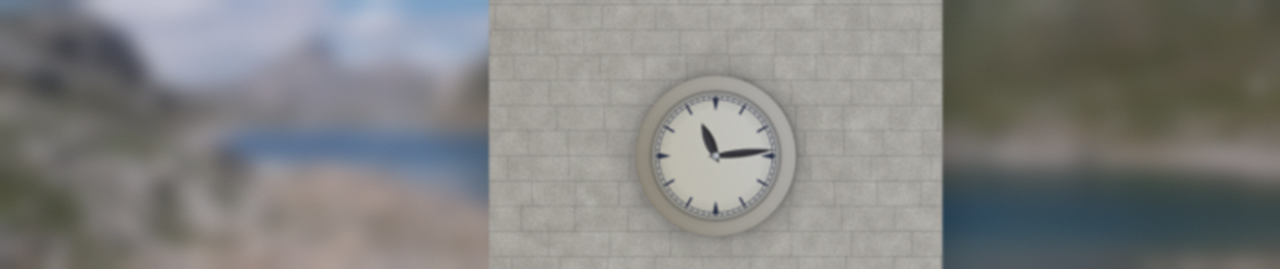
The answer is 11h14
